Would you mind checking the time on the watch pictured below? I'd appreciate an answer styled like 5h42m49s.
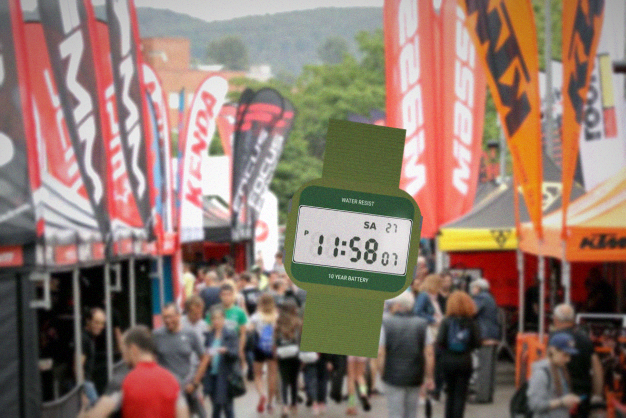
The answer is 11h58m07s
